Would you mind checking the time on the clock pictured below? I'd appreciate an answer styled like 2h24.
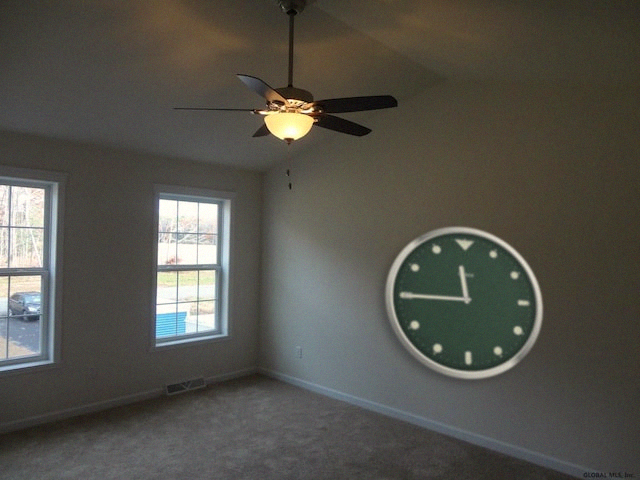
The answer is 11h45
